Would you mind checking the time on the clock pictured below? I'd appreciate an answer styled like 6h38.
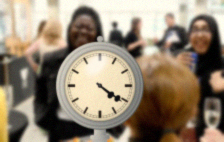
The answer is 4h21
